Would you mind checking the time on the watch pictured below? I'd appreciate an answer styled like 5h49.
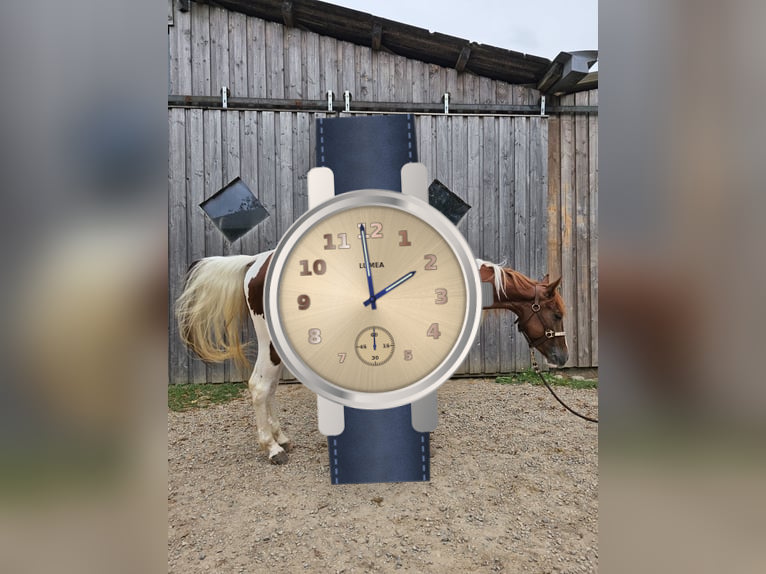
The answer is 1h59
